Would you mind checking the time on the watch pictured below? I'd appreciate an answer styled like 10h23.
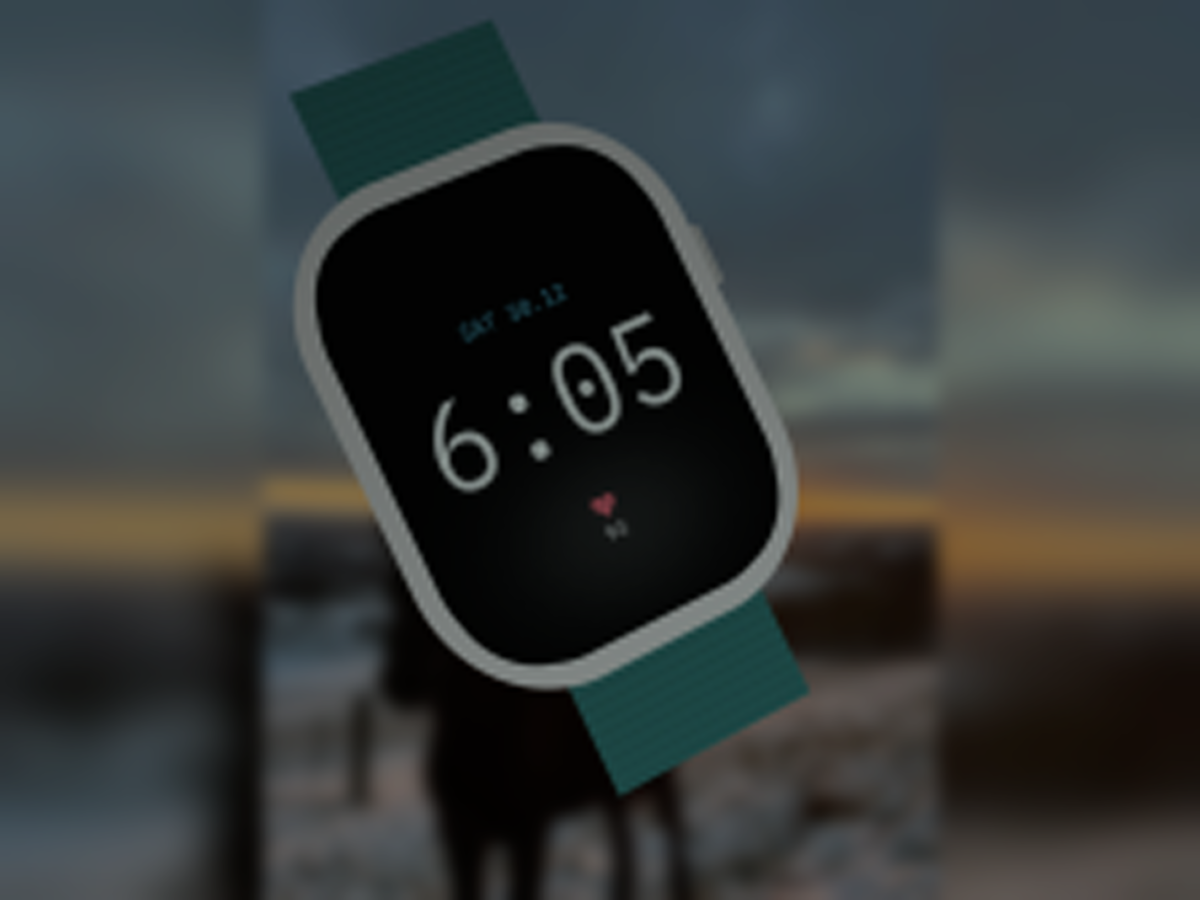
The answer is 6h05
